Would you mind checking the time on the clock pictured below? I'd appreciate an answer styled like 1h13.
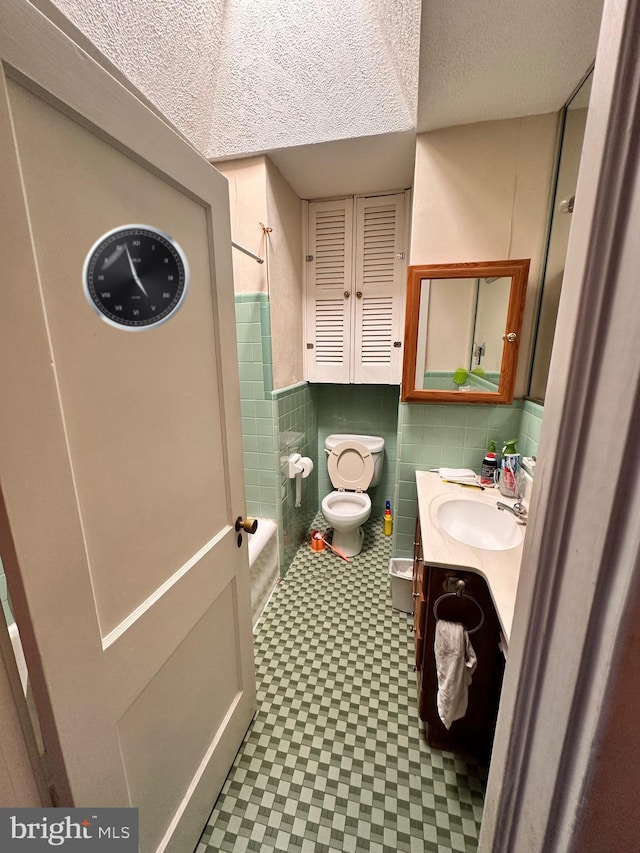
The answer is 4h57
